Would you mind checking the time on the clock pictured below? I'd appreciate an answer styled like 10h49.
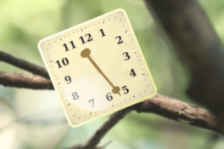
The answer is 11h27
